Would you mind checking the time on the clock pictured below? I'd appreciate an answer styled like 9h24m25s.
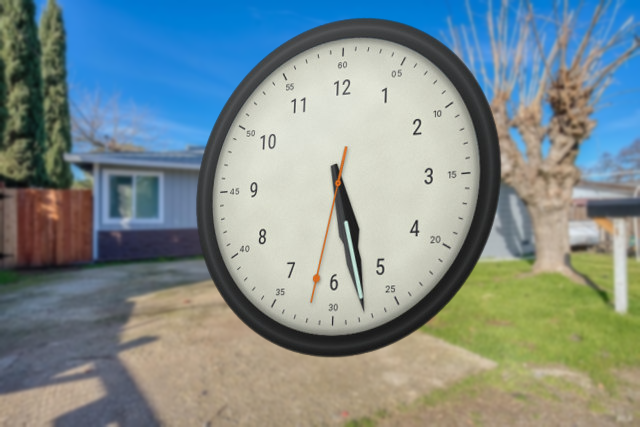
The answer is 5h27m32s
